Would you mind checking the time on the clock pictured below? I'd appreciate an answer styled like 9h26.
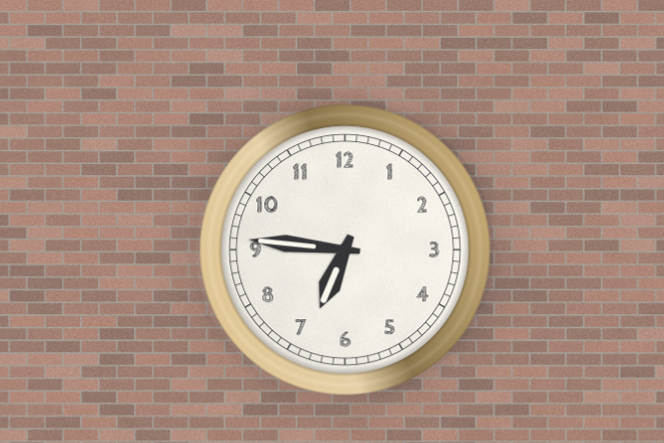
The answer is 6h46
